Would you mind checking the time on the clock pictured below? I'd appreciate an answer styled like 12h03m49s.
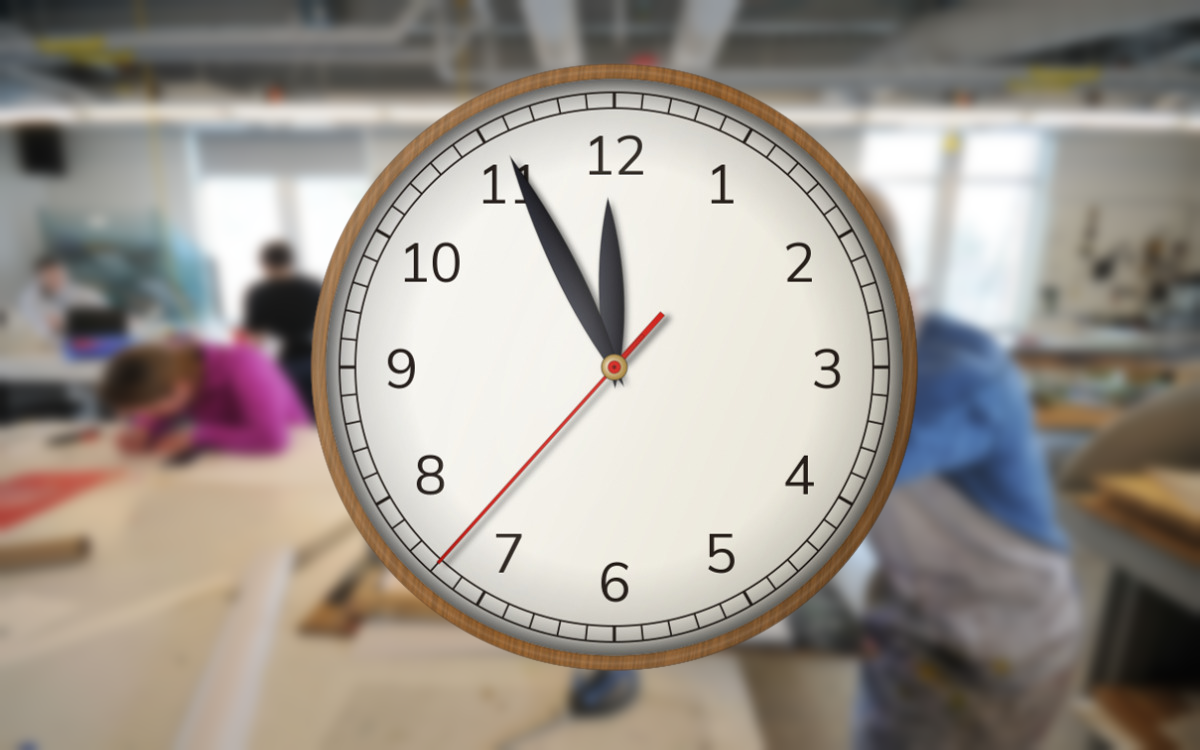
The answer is 11h55m37s
